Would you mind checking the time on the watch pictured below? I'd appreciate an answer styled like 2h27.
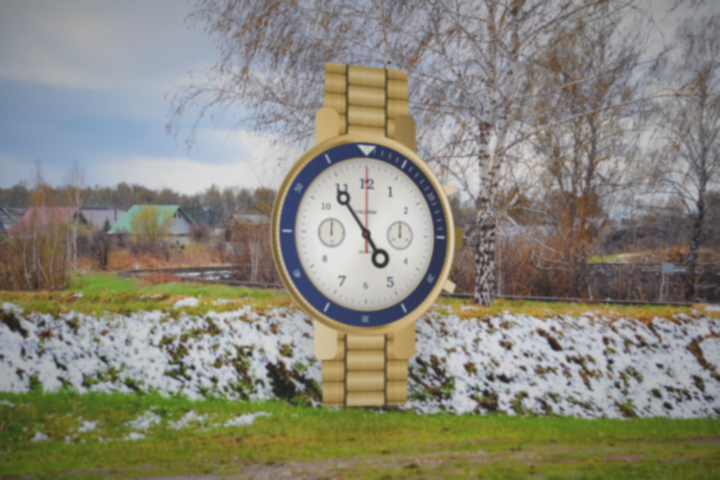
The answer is 4h54
